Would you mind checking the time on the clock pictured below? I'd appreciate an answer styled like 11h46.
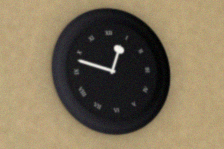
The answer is 12h48
